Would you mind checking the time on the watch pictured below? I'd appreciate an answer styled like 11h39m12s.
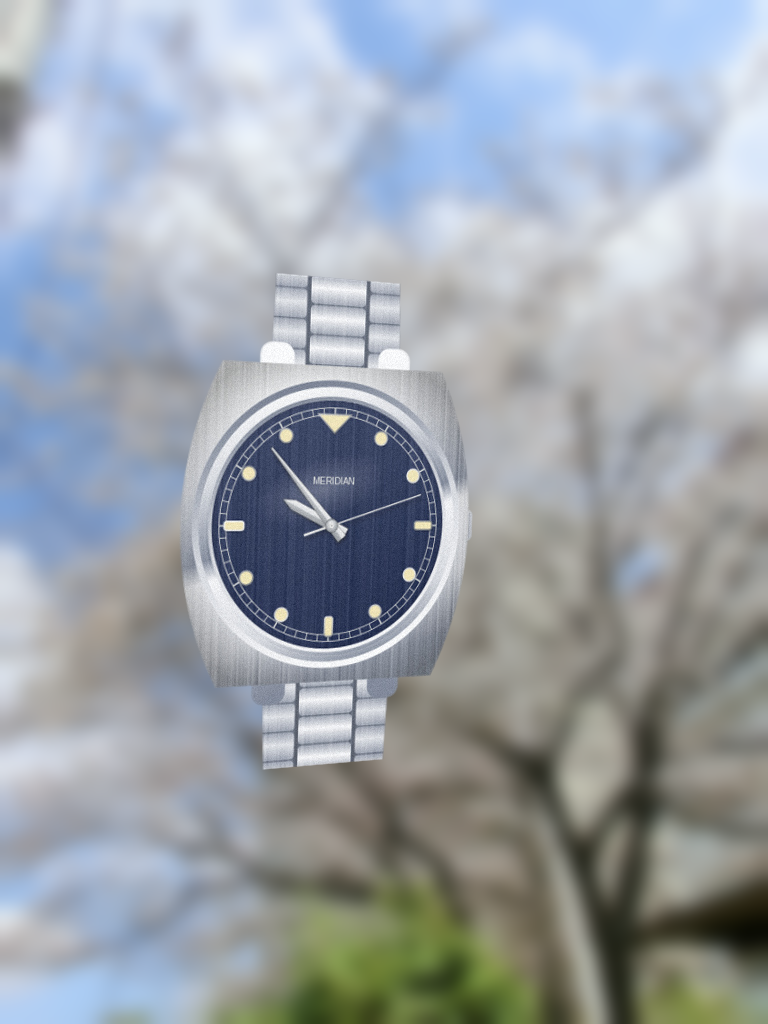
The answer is 9h53m12s
